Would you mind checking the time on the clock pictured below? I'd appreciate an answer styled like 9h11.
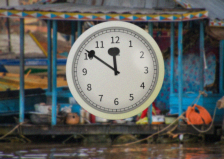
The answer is 11h51
